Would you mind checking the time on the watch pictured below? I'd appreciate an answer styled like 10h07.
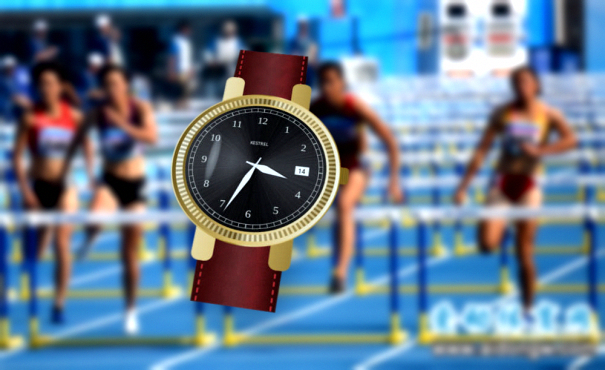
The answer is 3h34
